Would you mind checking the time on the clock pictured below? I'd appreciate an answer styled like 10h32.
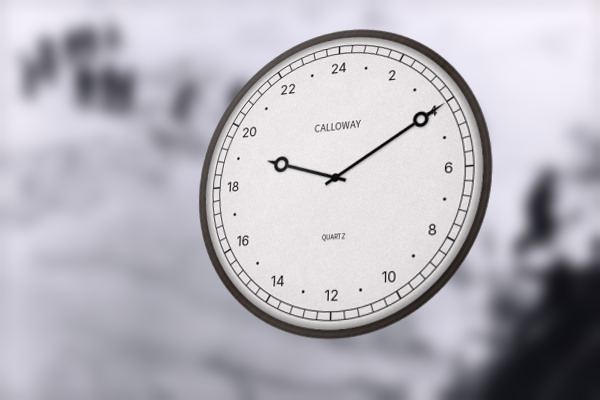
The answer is 19h10
